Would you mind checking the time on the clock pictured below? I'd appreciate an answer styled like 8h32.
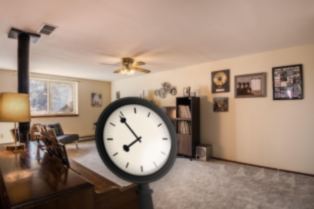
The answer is 7h54
